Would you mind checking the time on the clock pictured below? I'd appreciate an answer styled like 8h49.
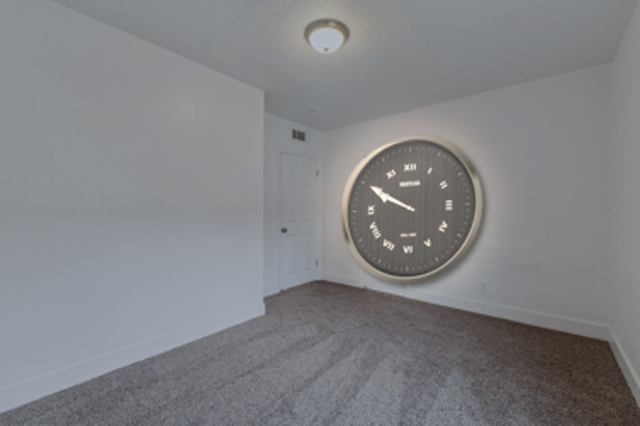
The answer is 9h50
